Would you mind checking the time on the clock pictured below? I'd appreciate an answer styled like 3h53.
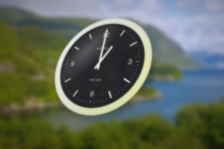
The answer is 1h00
